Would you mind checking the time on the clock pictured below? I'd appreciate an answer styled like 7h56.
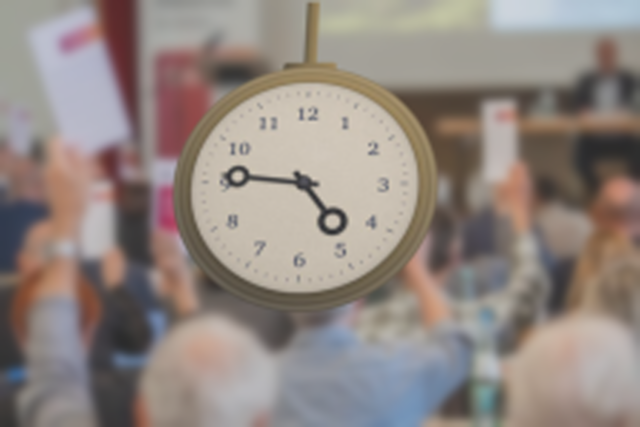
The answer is 4h46
